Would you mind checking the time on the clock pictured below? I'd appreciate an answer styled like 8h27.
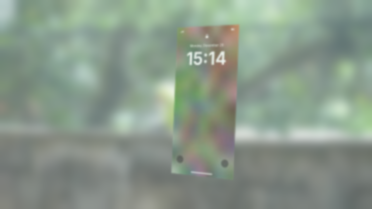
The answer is 15h14
